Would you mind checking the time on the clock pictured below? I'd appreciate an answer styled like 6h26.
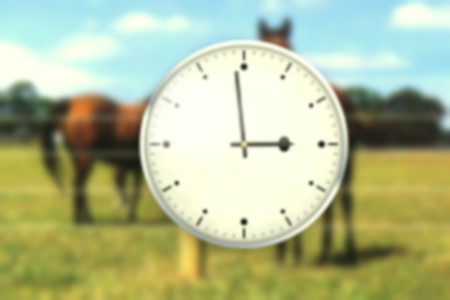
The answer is 2h59
